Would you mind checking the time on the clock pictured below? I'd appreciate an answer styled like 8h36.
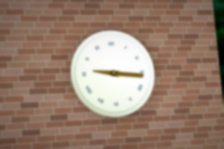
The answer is 9h16
